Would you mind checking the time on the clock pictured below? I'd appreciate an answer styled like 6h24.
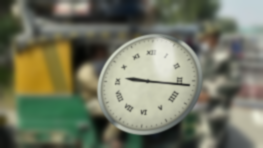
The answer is 9h16
